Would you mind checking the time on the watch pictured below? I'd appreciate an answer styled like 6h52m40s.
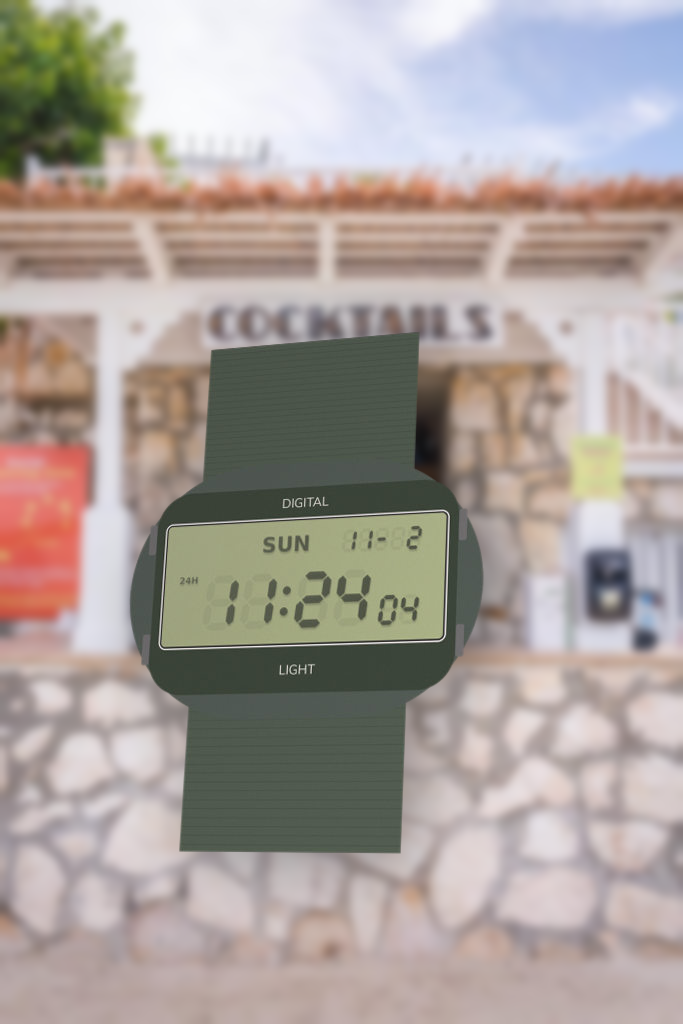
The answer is 11h24m04s
